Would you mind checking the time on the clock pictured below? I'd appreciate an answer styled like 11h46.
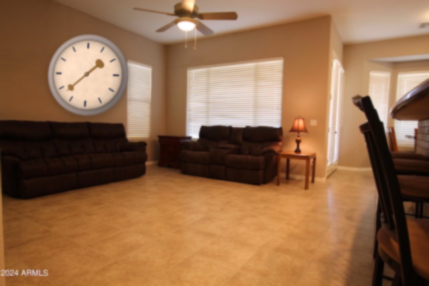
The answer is 1h38
